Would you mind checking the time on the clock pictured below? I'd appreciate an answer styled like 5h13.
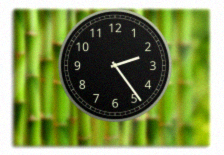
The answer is 2h24
